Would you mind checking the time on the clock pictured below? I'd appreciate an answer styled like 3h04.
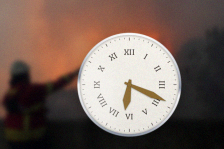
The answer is 6h19
